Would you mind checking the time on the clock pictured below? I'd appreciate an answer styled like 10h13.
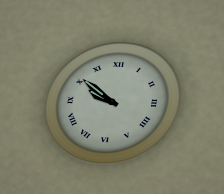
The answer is 9h51
